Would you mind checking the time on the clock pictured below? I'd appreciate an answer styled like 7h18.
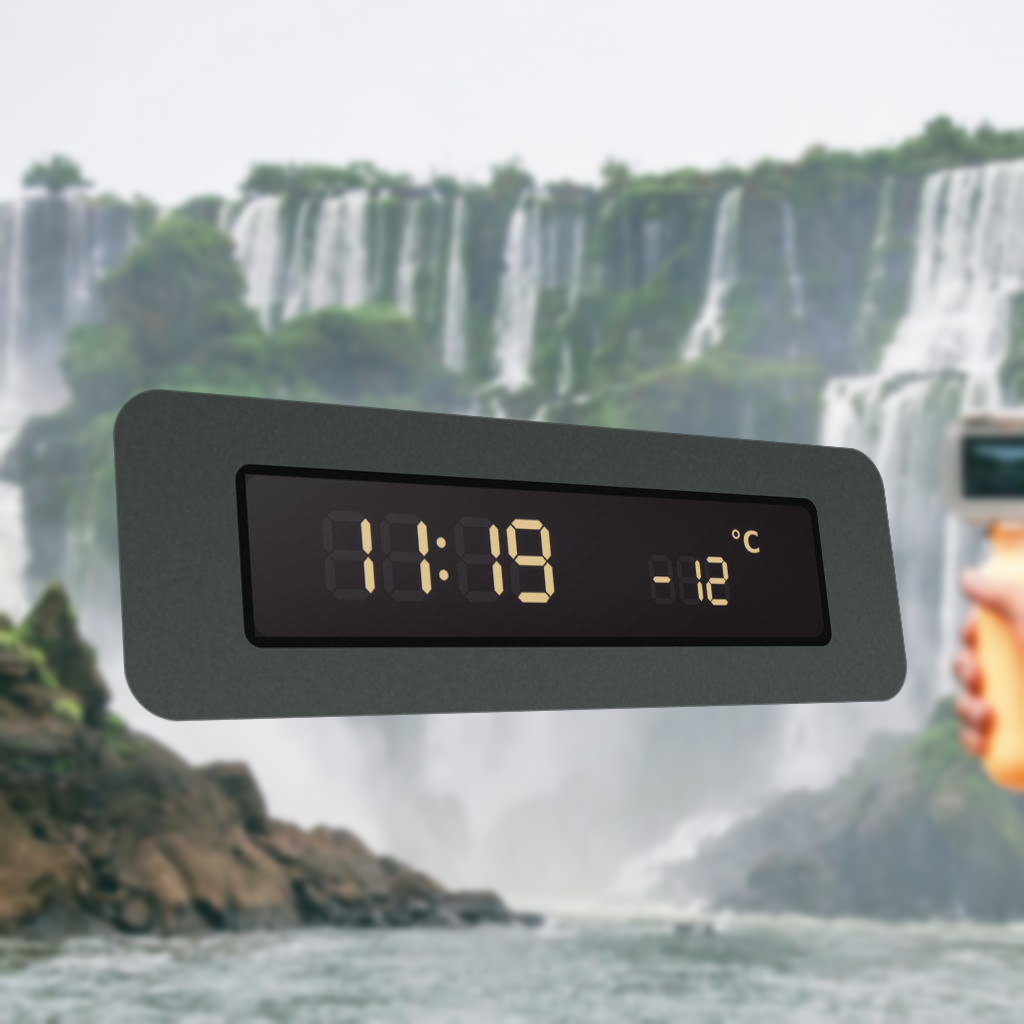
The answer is 11h19
